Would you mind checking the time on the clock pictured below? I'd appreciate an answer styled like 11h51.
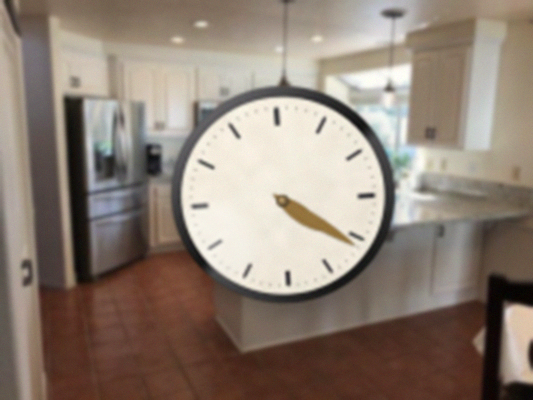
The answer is 4h21
